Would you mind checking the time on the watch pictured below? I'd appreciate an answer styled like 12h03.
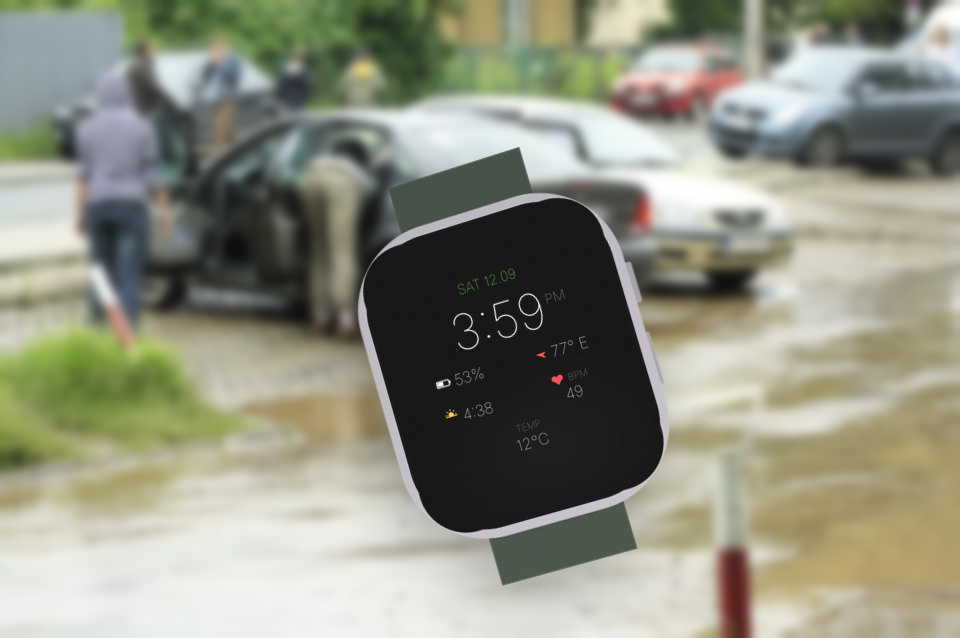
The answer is 3h59
